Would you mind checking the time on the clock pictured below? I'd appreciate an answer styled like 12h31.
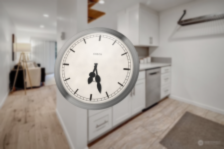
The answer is 6h27
